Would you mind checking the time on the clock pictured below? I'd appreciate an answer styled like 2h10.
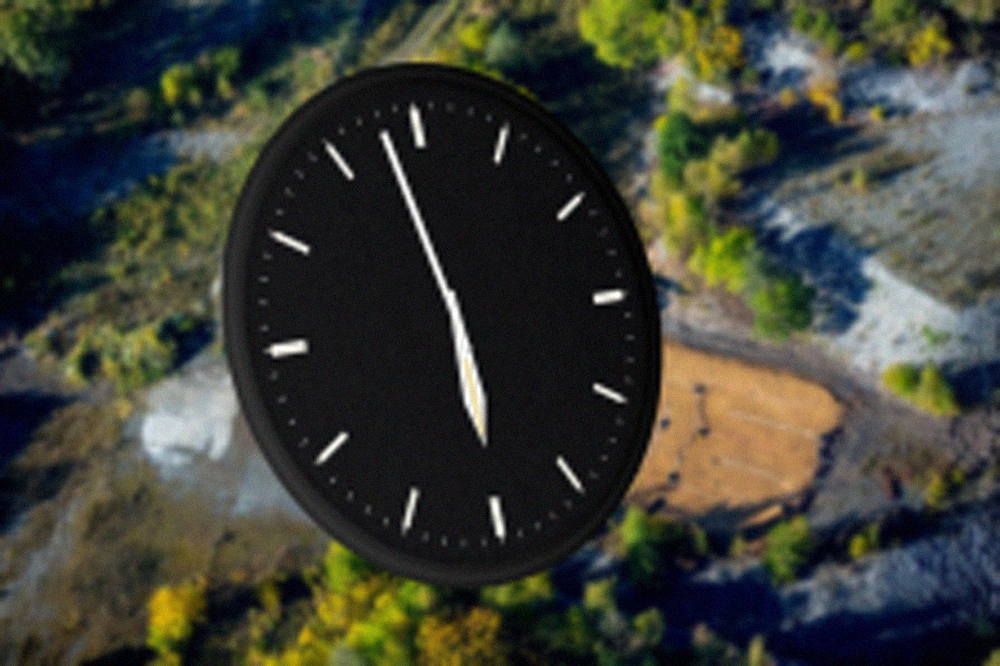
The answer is 5h58
